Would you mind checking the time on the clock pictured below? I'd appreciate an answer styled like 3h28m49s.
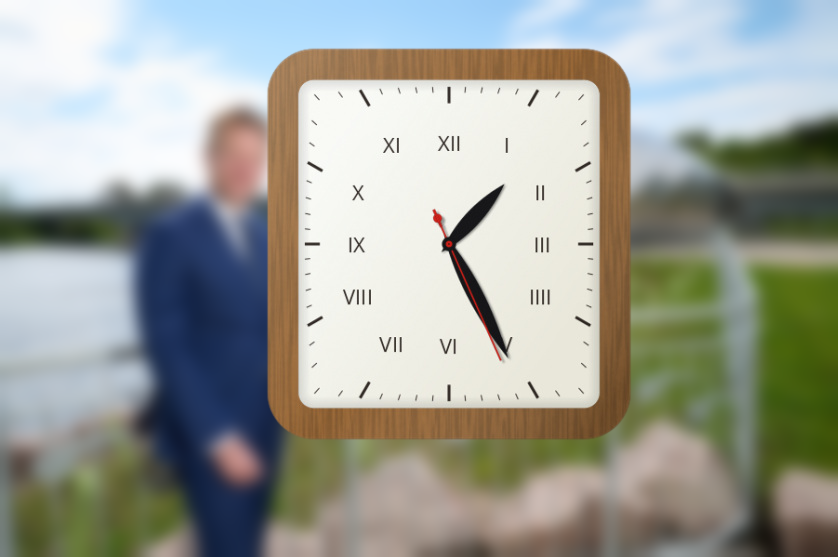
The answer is 1h25m26s
